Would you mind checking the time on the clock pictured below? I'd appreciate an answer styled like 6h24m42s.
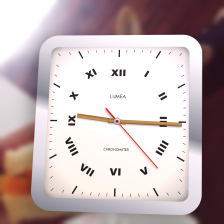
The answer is 9h15m23s
